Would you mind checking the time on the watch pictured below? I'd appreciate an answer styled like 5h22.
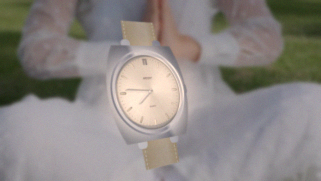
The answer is 7h46
